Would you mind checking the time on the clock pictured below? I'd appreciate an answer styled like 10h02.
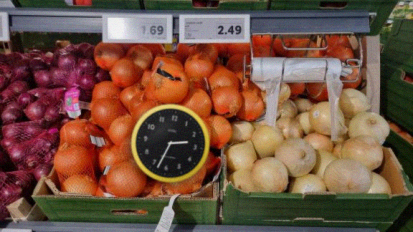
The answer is 2h33
